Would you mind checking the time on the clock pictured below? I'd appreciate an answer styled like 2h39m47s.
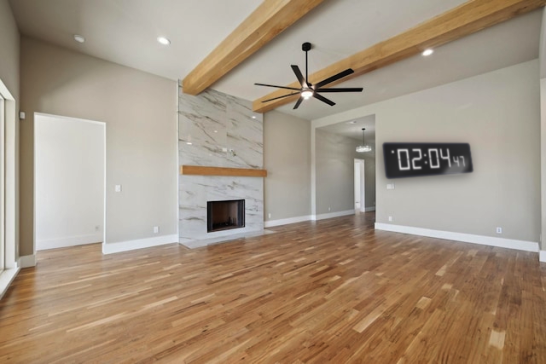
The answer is 2h04m47s
